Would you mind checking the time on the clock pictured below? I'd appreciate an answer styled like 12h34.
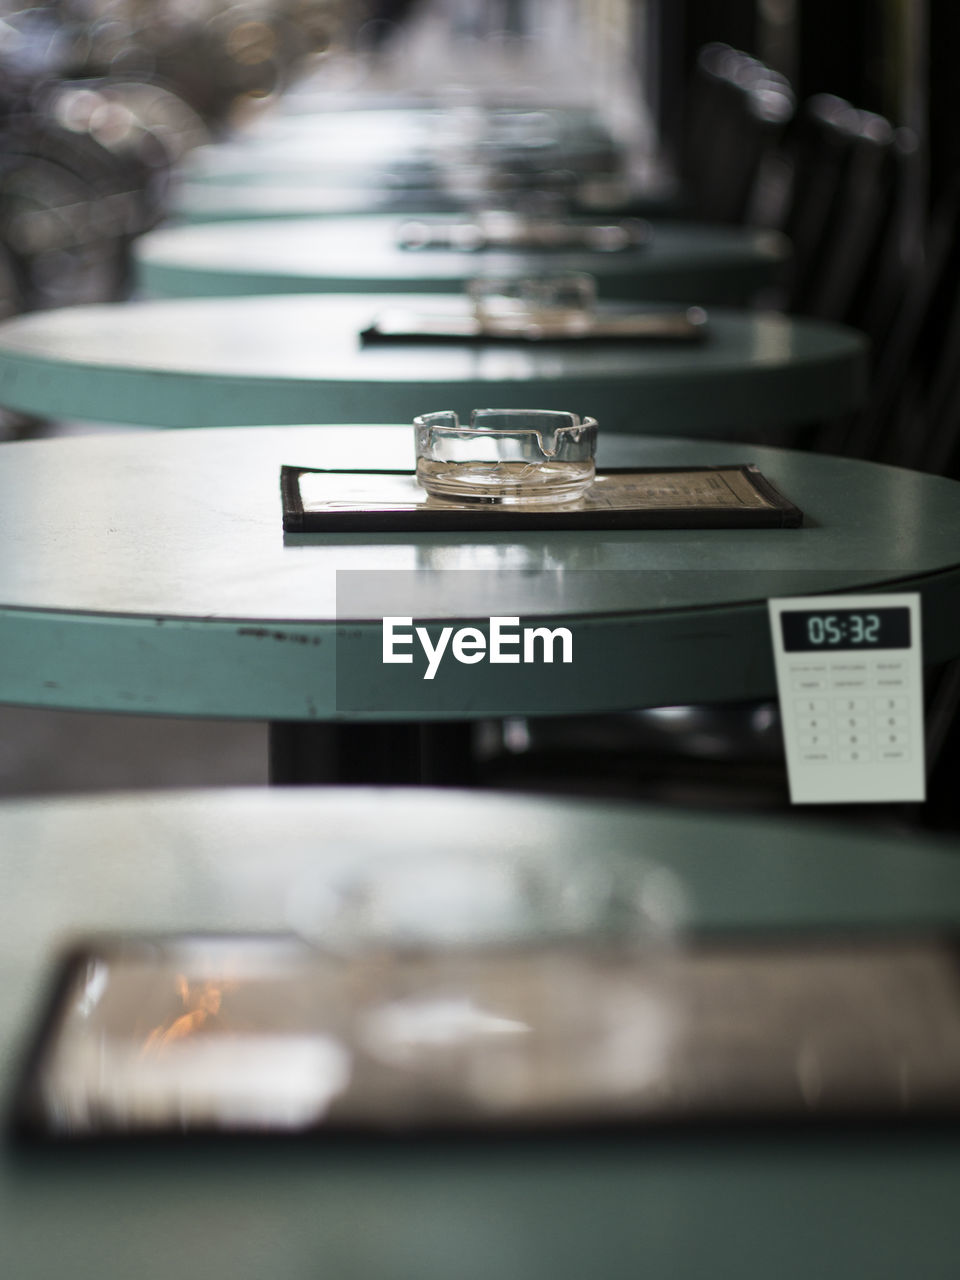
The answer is 5h32
